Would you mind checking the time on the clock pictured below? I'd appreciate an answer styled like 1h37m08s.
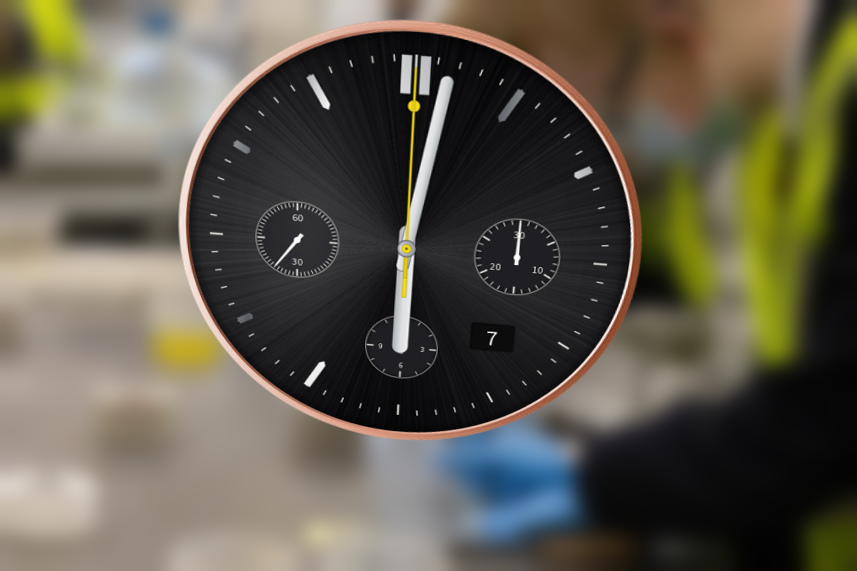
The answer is 6h01m36s
